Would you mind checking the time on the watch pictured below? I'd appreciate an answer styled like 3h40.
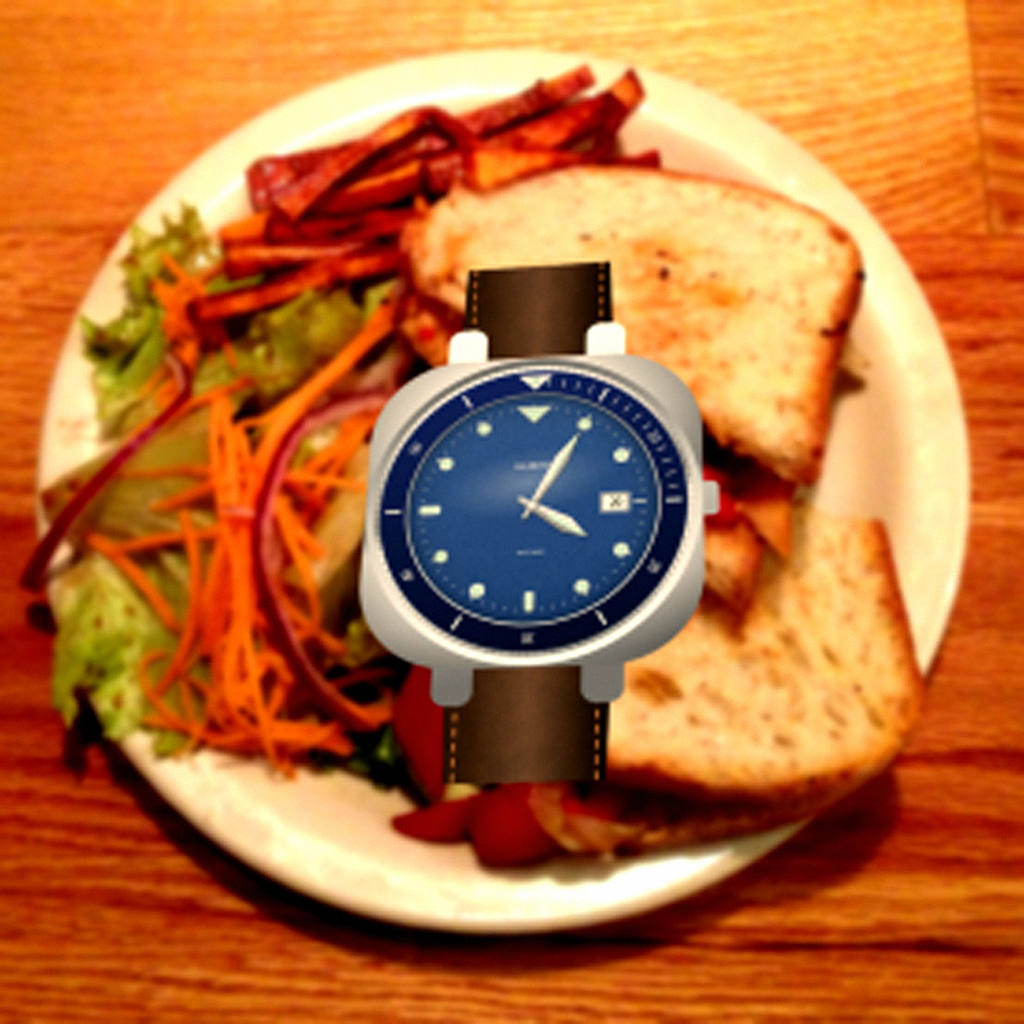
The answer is 4h05
